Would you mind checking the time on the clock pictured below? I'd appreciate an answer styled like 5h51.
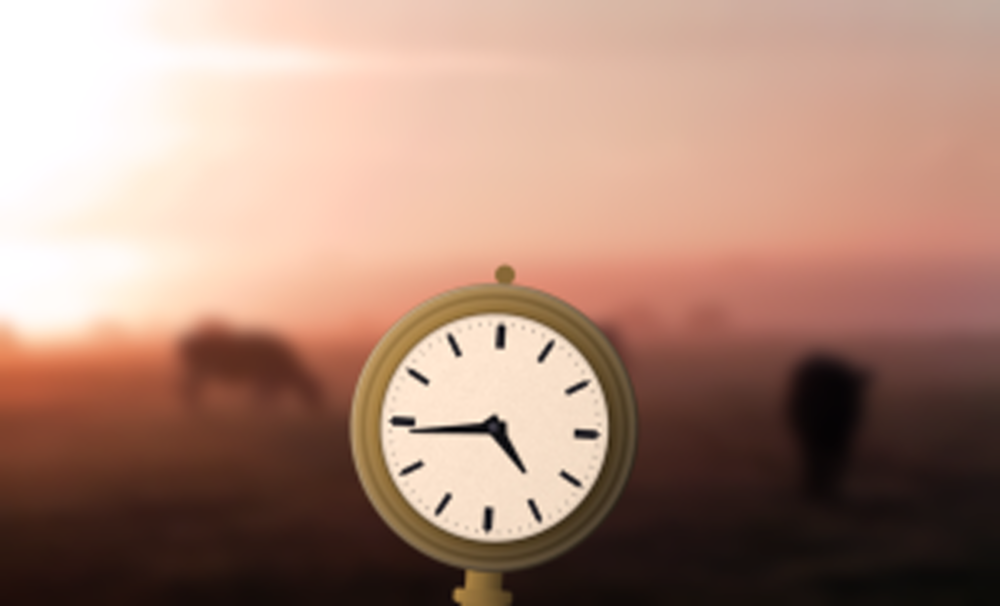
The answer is 4h44
